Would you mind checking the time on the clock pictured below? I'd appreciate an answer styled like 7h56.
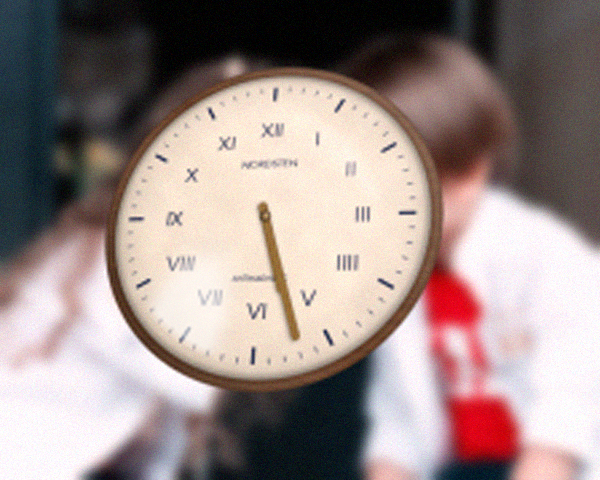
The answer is 5h27
